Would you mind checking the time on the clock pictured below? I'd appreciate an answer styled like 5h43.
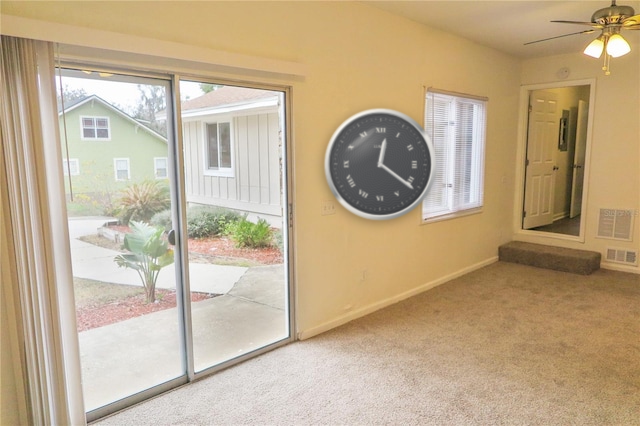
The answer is 12h21
